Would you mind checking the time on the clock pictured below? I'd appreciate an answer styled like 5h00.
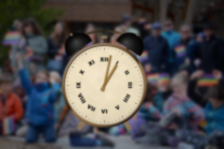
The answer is 1h02
